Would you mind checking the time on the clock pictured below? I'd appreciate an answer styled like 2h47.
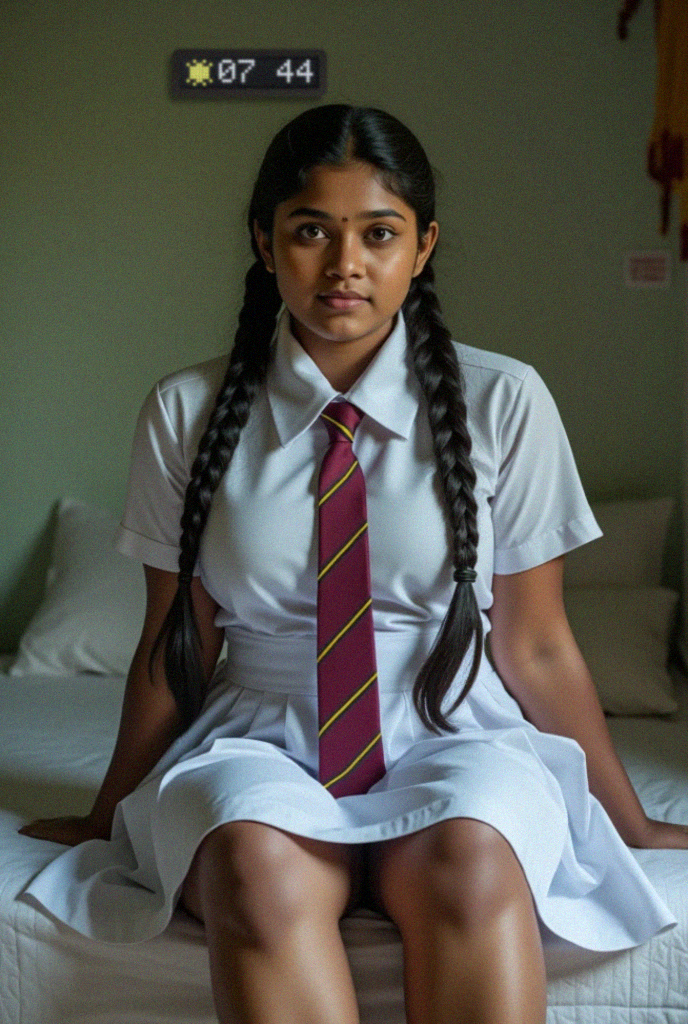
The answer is 7h44
